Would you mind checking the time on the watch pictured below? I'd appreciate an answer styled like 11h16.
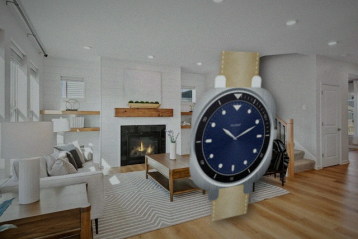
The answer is 10h11
